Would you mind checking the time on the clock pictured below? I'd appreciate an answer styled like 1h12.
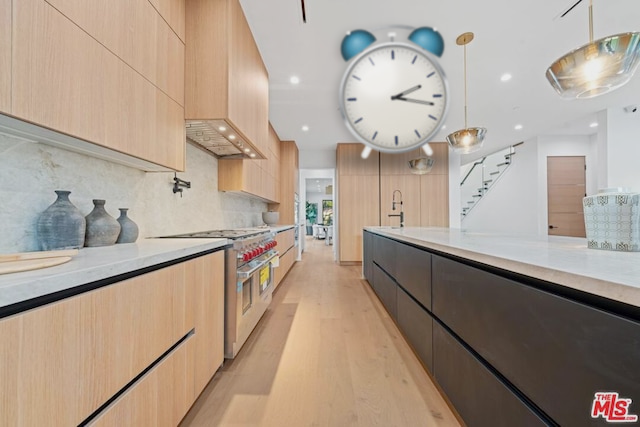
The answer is 2h17
